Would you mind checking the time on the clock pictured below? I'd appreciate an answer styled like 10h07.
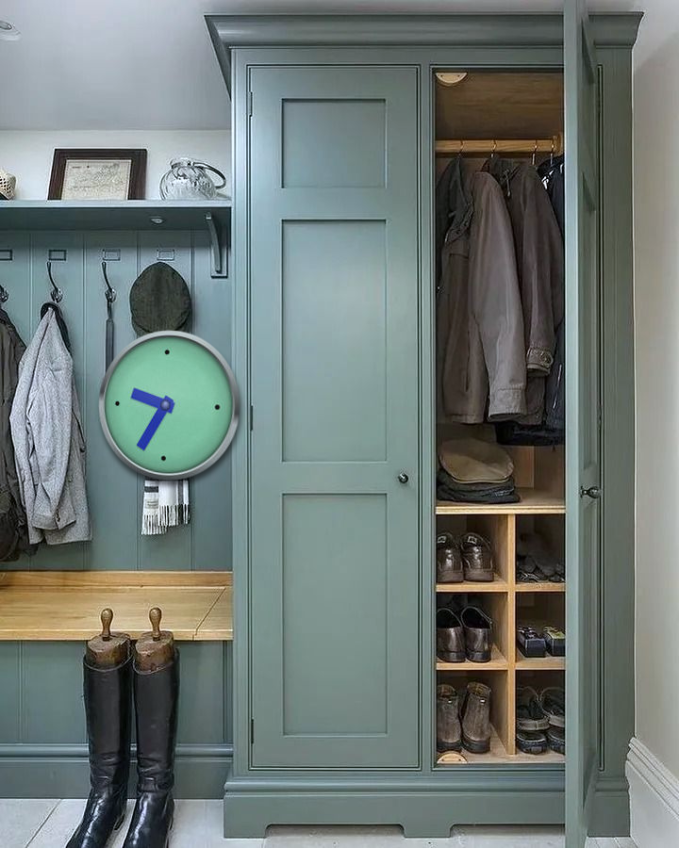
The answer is 9h35
